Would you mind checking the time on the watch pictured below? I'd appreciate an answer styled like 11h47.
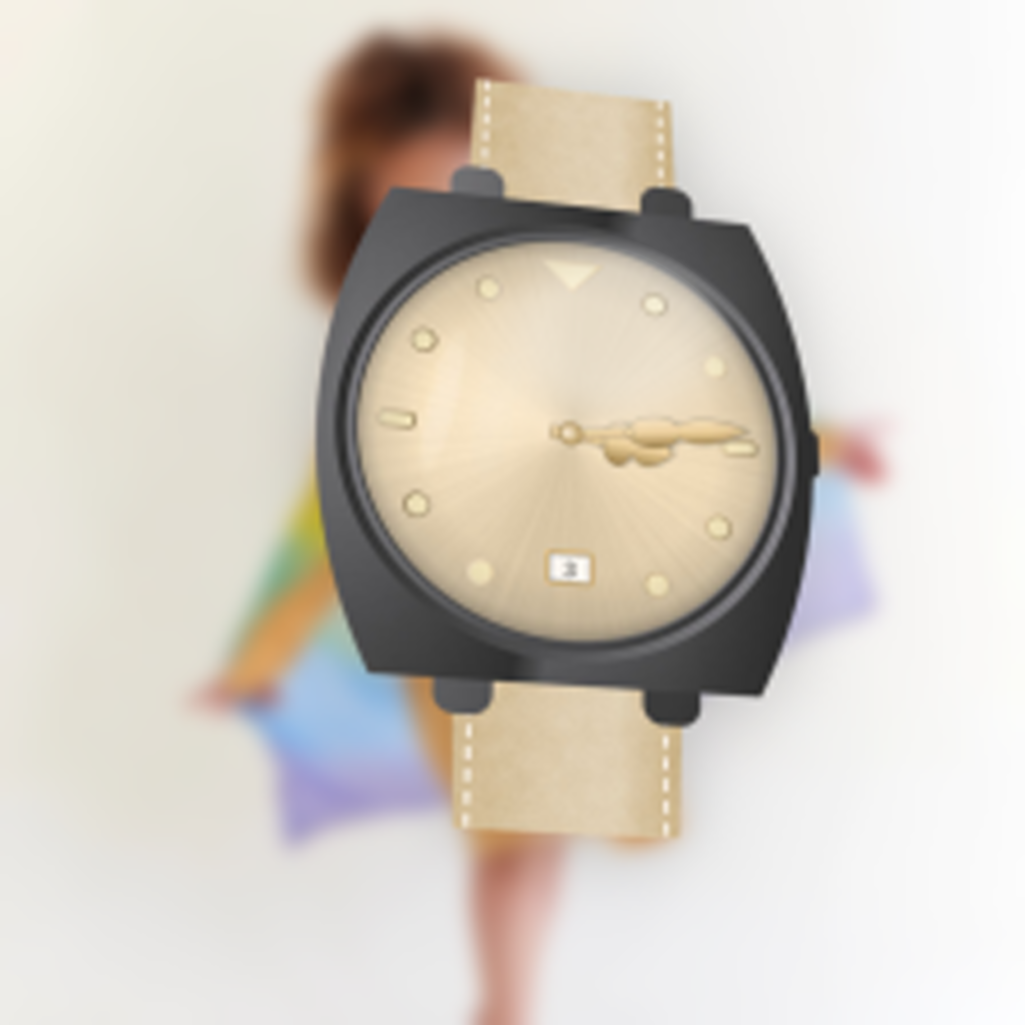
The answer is 3h14
